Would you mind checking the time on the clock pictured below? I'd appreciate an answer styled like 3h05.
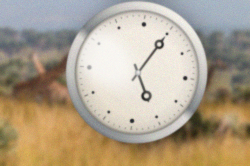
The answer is 5h05
